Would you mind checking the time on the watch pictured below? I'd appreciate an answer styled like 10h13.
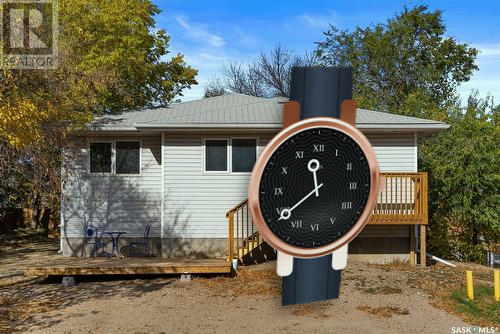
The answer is 11h39
